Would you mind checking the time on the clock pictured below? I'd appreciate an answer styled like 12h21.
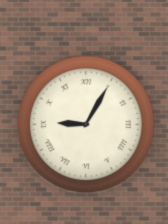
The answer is 9h05
